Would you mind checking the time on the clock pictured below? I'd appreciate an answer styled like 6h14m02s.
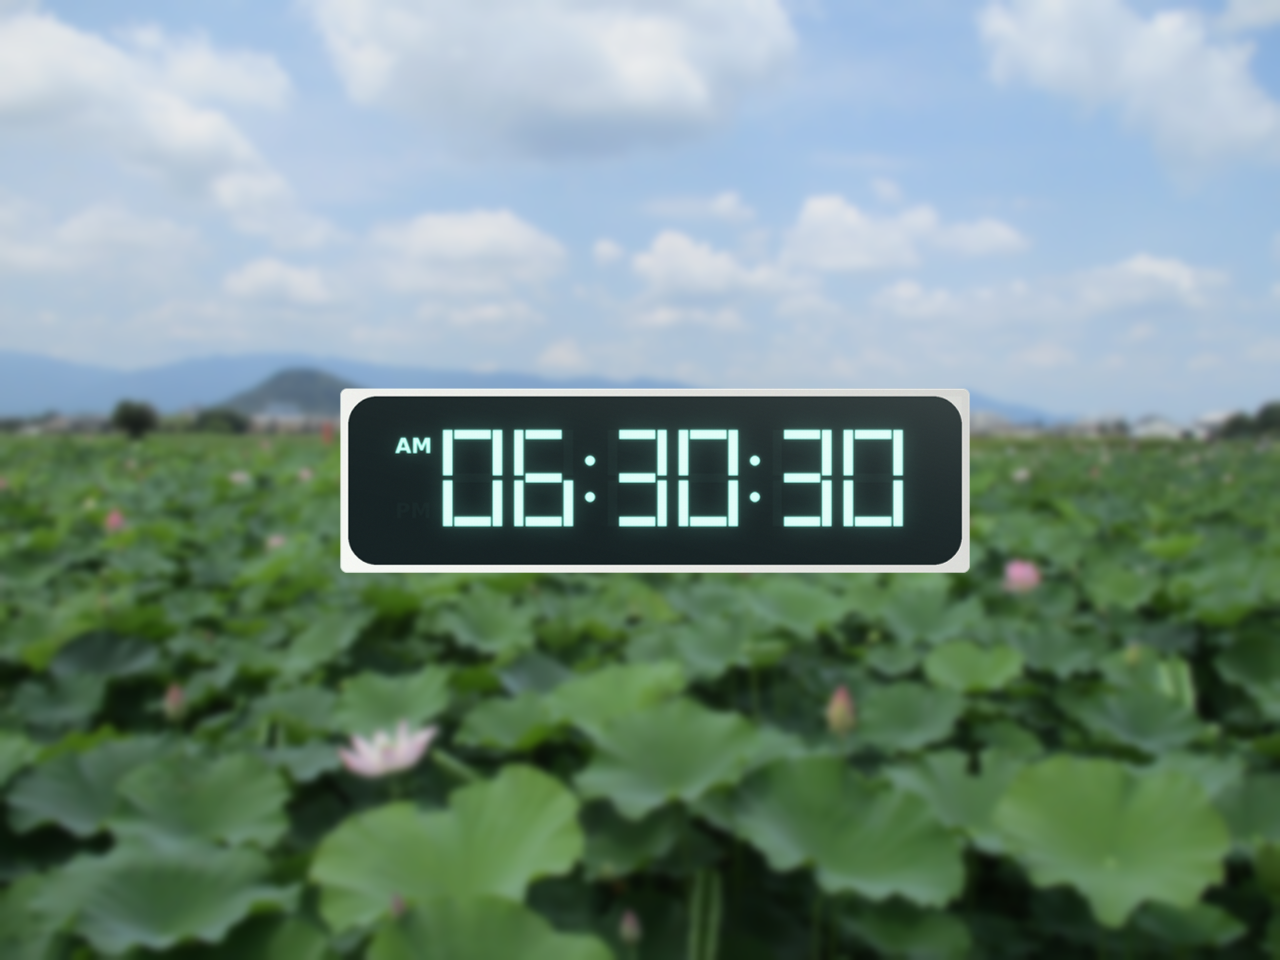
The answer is 6h30m30s
